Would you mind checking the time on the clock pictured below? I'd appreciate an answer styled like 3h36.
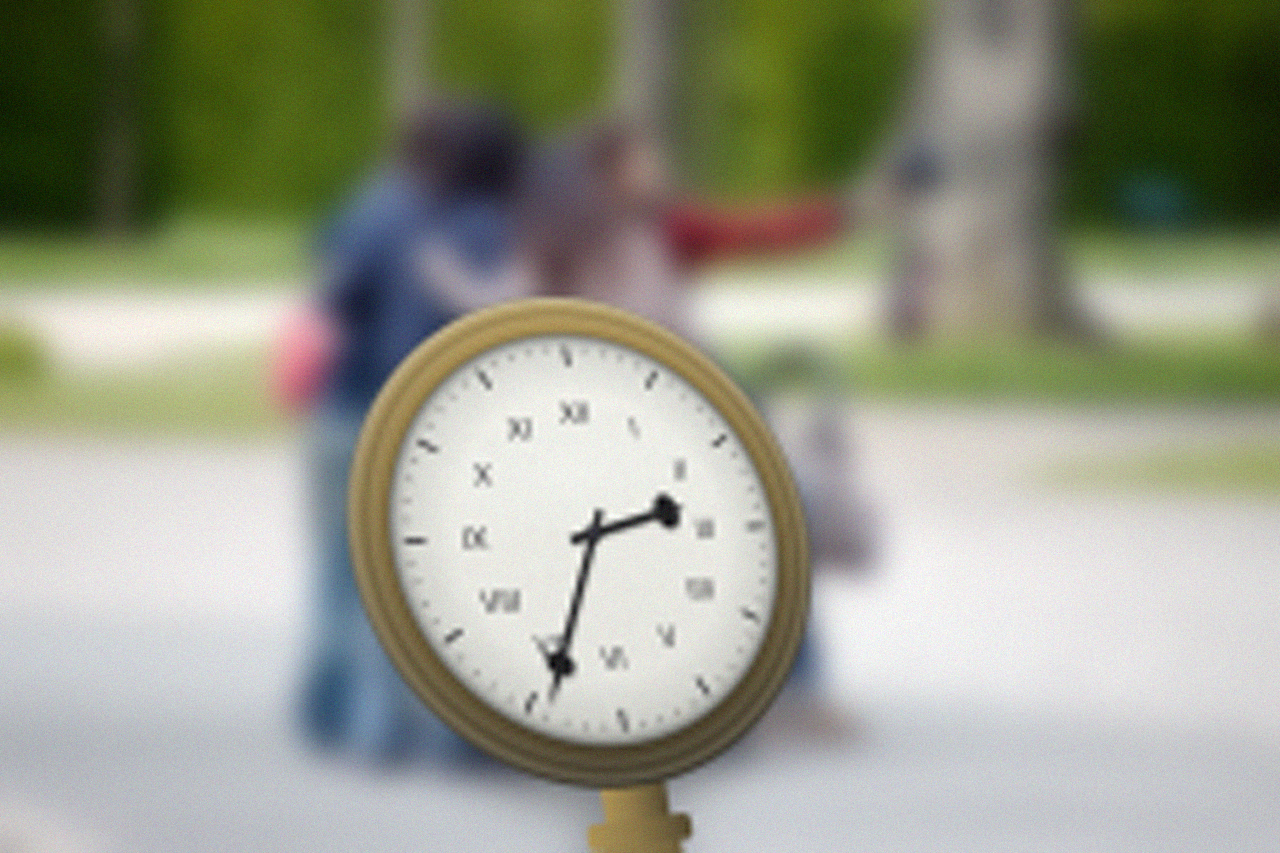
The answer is 2h34
